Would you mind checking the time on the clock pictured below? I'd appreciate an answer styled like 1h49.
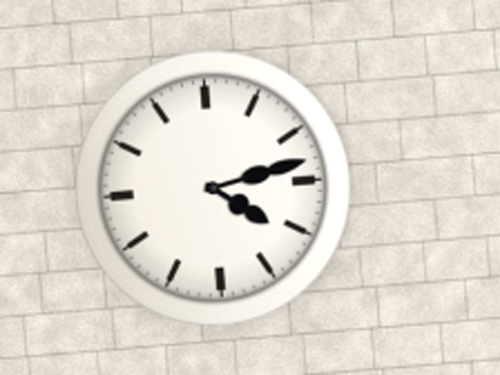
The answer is 4h13
